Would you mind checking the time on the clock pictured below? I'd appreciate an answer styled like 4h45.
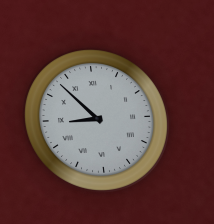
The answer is 8h53
